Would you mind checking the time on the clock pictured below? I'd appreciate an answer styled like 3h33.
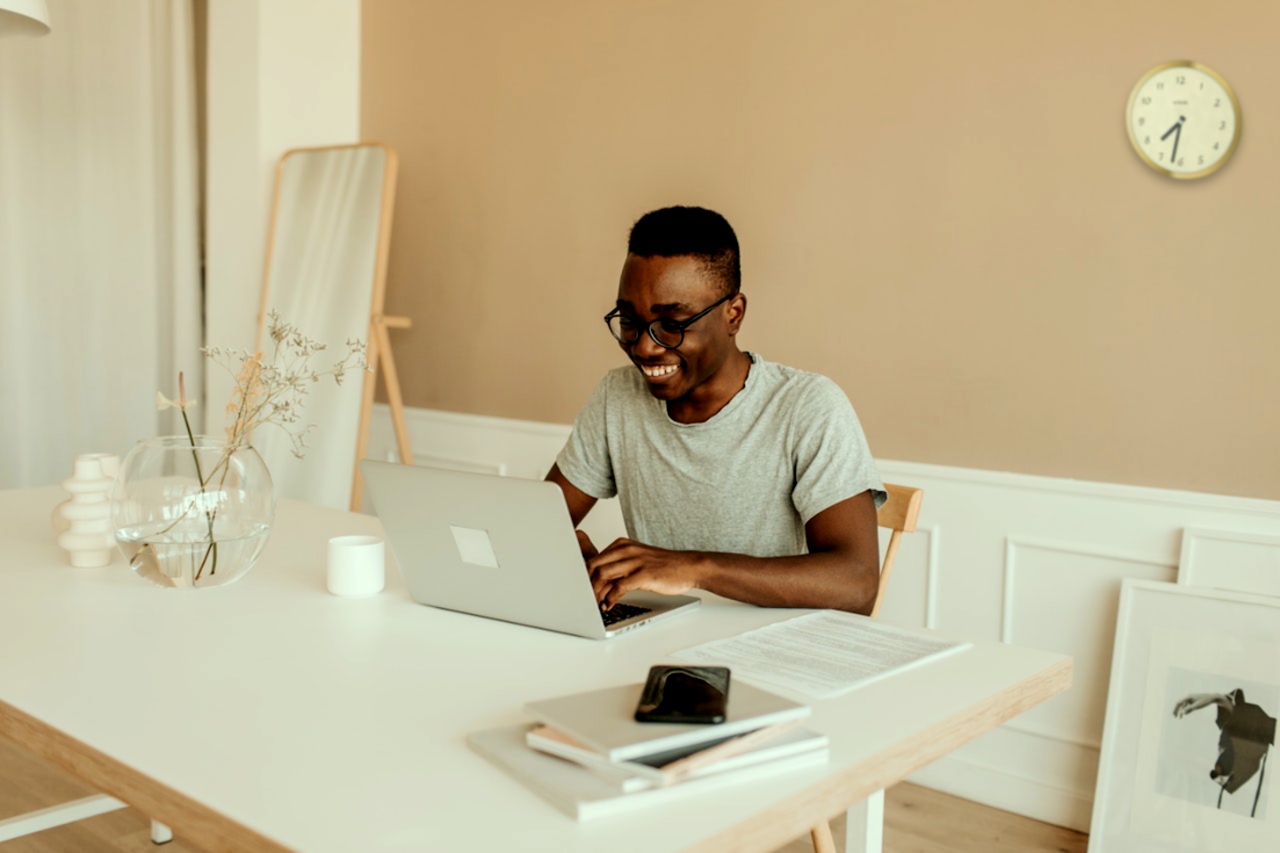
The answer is 7h32
